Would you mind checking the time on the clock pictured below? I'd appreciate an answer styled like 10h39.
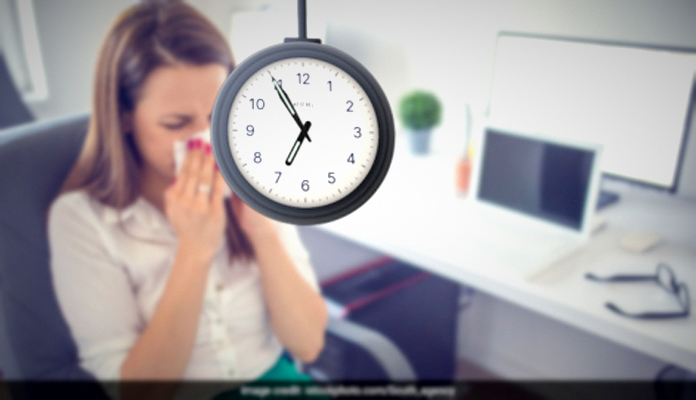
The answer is 6h55
